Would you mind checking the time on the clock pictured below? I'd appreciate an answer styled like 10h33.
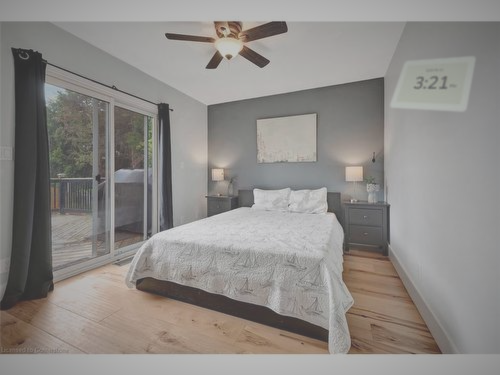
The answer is 3h21
